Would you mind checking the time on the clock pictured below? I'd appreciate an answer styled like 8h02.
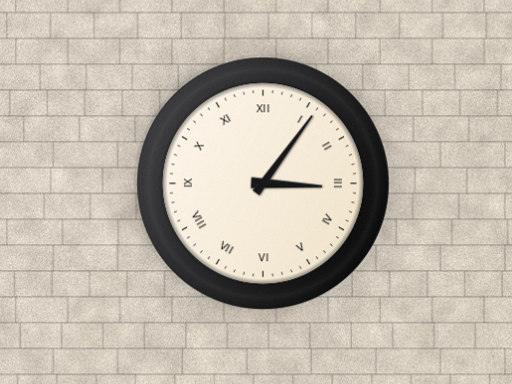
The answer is 3h06
